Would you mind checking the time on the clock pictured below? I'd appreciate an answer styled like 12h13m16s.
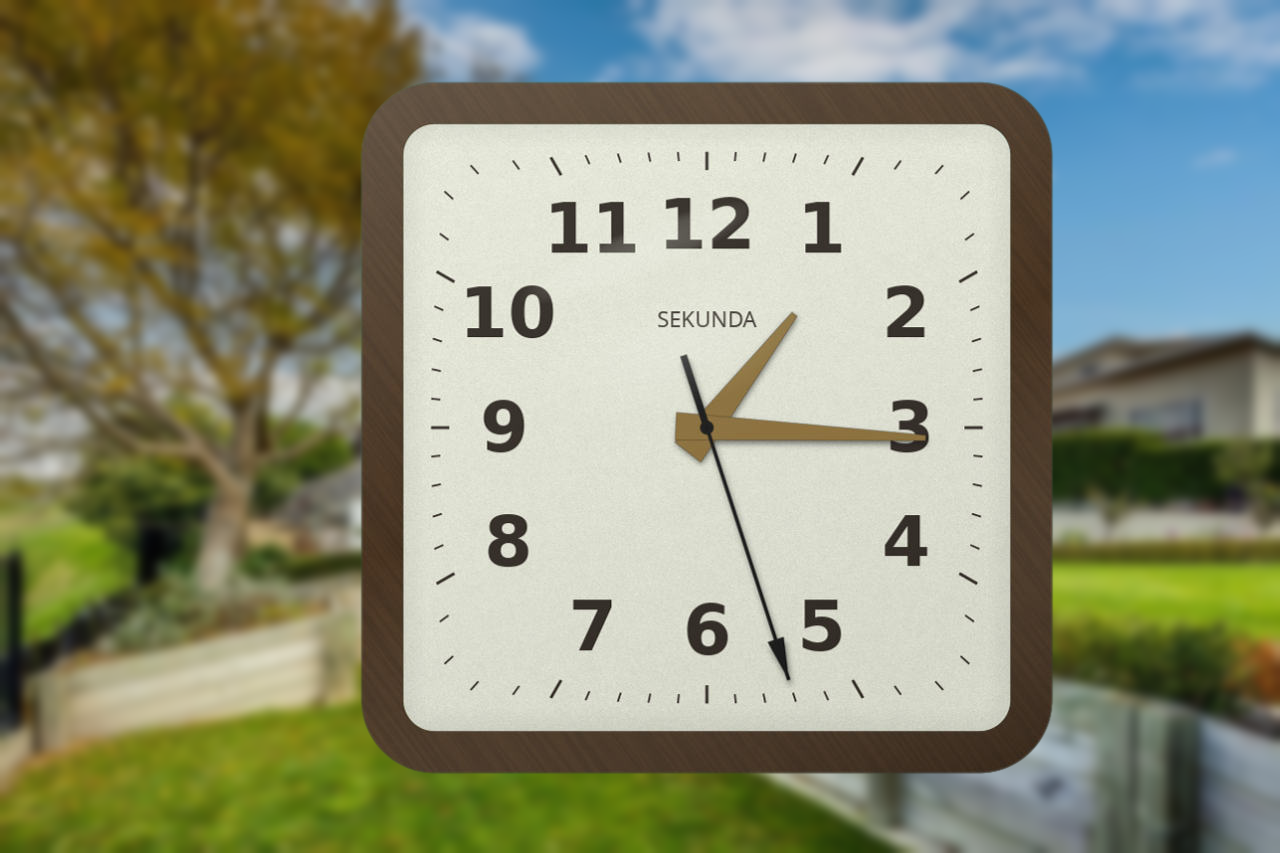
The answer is 1h15m27s
